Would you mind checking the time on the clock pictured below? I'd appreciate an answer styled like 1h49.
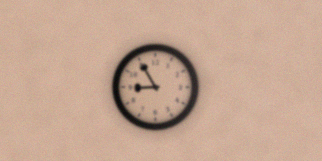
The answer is 8h55
